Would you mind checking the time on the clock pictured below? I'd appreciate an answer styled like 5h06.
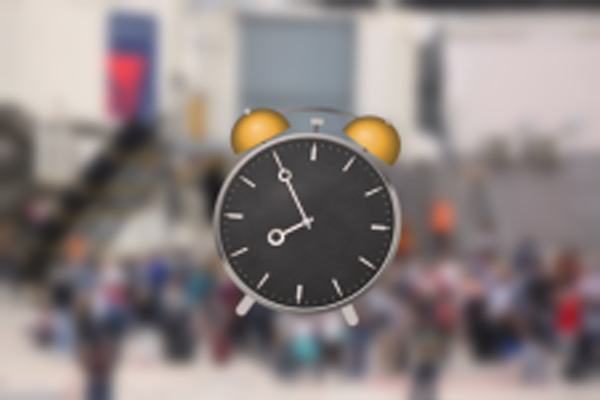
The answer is 7h55
